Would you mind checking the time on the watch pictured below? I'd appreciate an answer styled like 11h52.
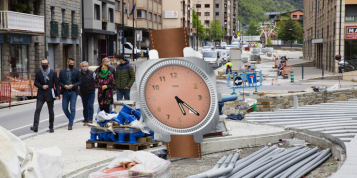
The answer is 5h22
